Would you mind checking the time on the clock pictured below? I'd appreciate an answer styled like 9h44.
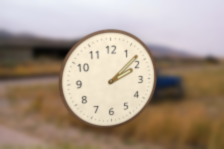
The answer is 2h08
